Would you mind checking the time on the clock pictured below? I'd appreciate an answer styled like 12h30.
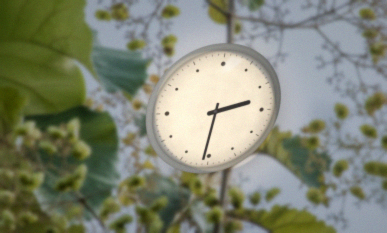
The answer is 2h31
